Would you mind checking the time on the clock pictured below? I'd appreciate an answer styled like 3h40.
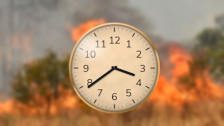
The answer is 3h39
